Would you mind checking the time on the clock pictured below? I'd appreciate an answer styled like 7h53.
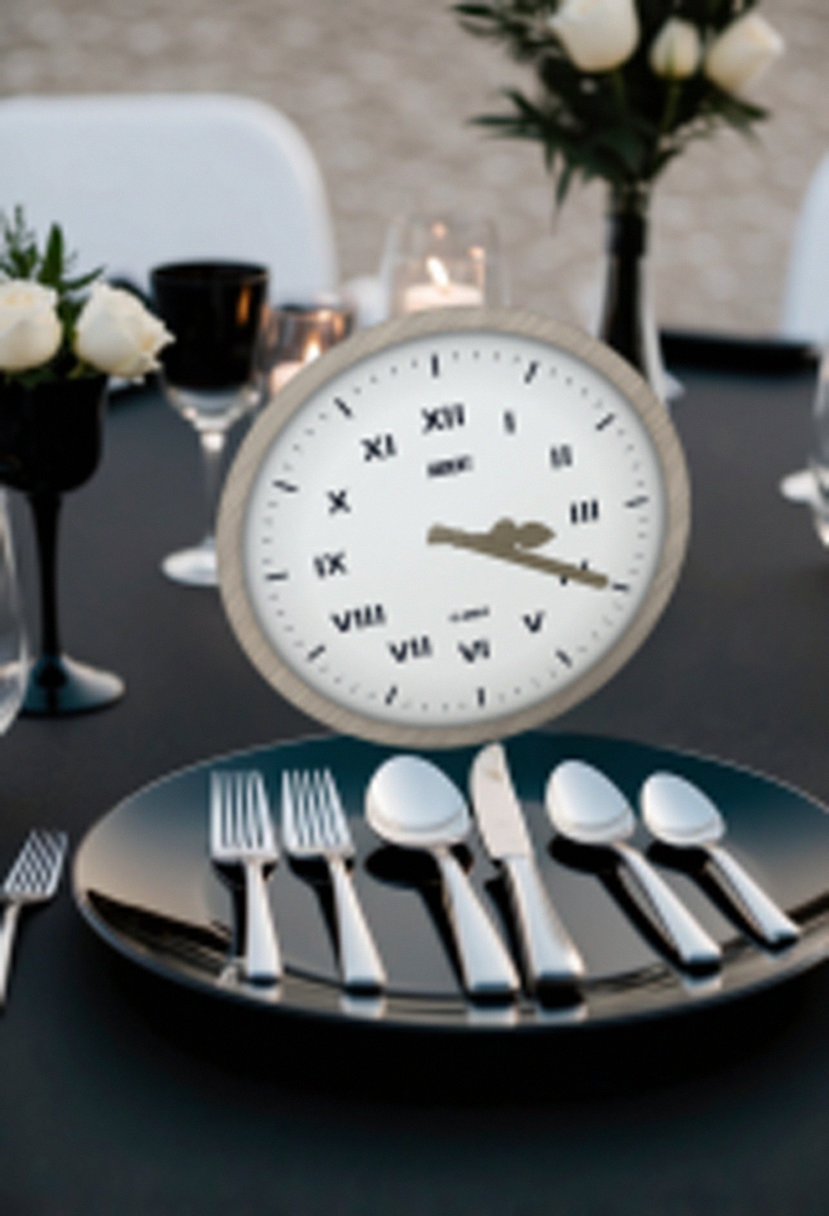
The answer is 3h20
